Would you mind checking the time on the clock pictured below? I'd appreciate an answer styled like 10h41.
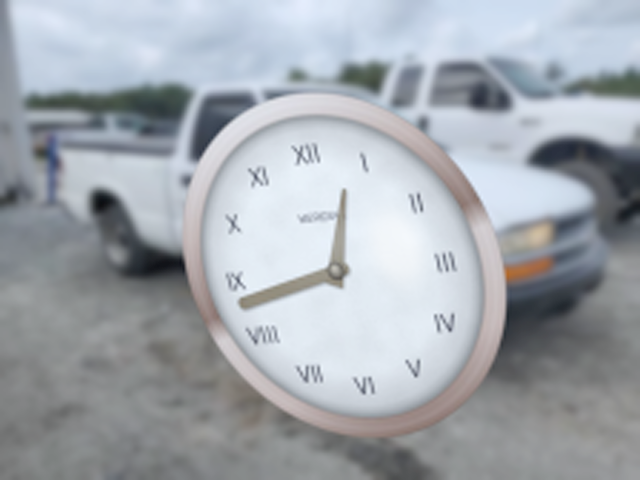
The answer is 12h43
